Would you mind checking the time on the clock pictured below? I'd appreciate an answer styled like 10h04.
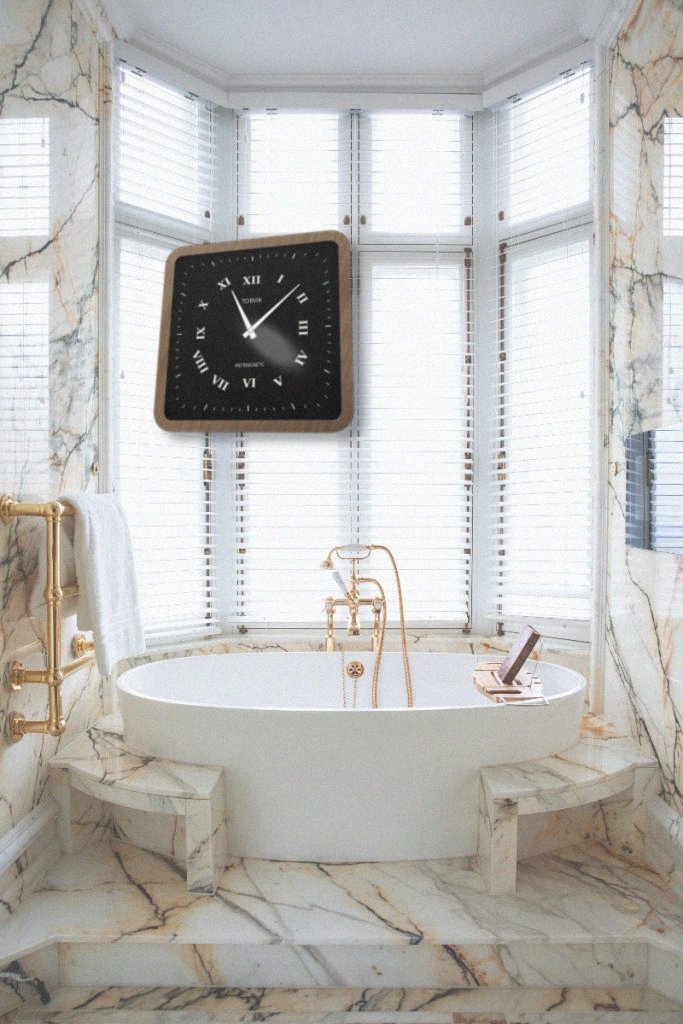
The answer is 11h08
